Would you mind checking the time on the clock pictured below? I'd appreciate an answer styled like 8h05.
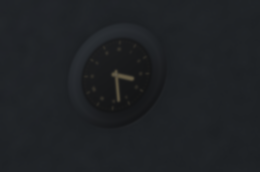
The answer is 3h28
